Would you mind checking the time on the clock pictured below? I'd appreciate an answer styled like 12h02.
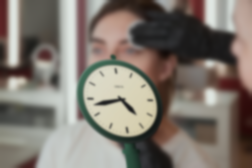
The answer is 4h43
